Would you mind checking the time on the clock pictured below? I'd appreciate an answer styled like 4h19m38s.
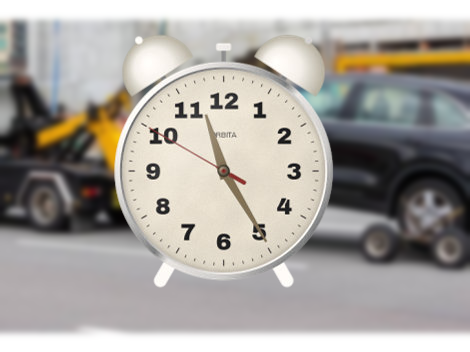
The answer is 11h24m50s
